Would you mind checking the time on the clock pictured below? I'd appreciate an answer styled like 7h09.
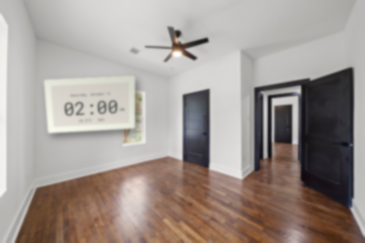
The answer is 2h00
